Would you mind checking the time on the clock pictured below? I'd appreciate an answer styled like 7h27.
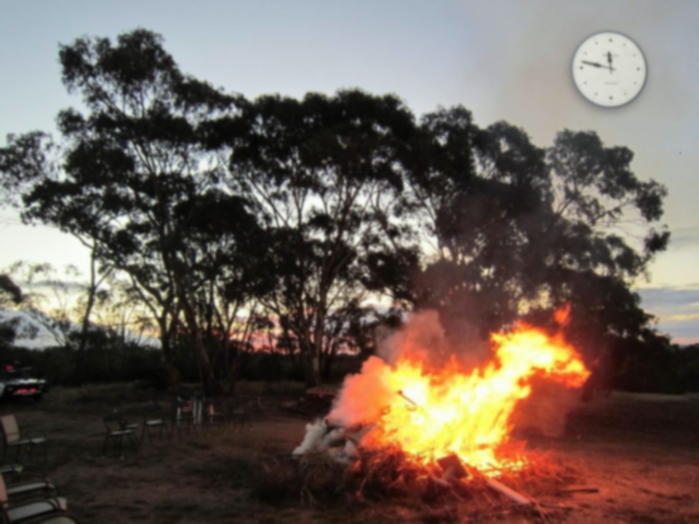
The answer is 11h47
